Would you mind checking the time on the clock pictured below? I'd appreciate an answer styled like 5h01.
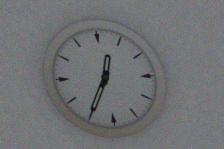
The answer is 12h35
